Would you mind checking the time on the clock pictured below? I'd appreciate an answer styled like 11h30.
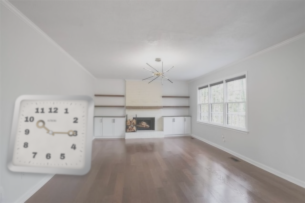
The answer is 10h15
